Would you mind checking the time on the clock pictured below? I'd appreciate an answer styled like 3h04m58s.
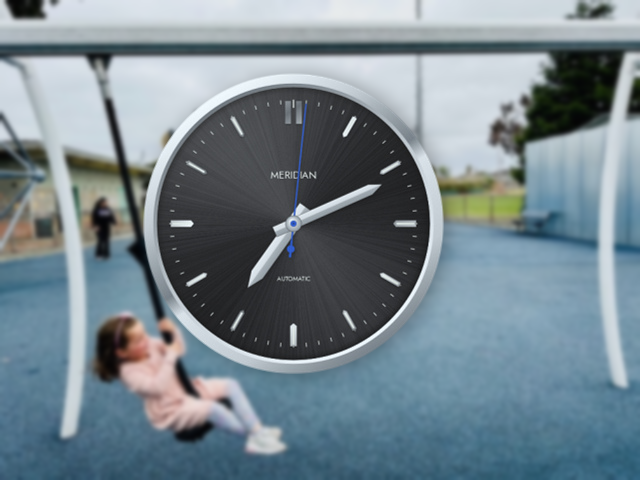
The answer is 7h11m01s
